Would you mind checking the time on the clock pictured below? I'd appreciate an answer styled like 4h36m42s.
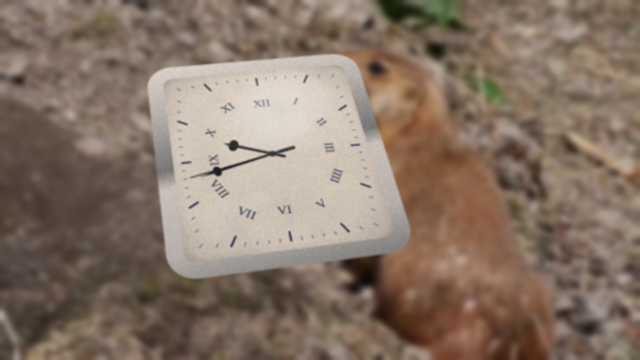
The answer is 9h42m43s
